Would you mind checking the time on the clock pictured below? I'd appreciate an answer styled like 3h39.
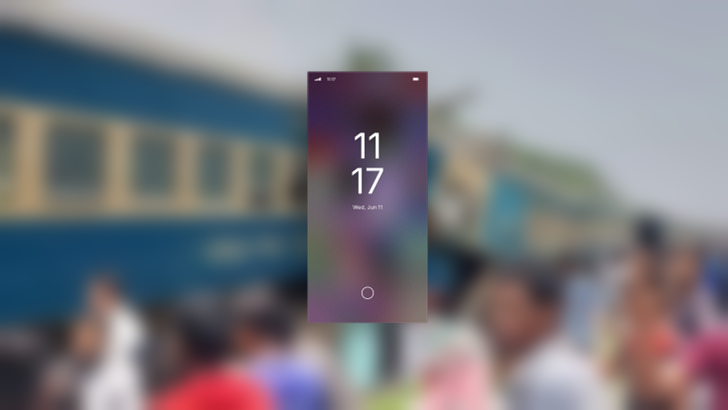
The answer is 11h17
